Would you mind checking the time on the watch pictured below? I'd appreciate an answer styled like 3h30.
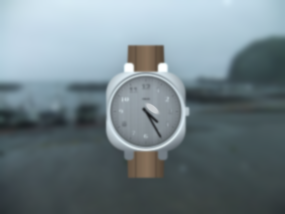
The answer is 4h25
